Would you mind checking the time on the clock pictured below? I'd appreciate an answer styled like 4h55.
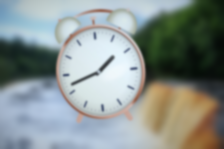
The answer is 1h42
